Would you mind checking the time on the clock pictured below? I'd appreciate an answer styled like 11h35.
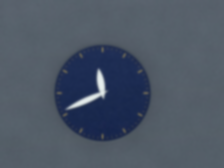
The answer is 11h41
